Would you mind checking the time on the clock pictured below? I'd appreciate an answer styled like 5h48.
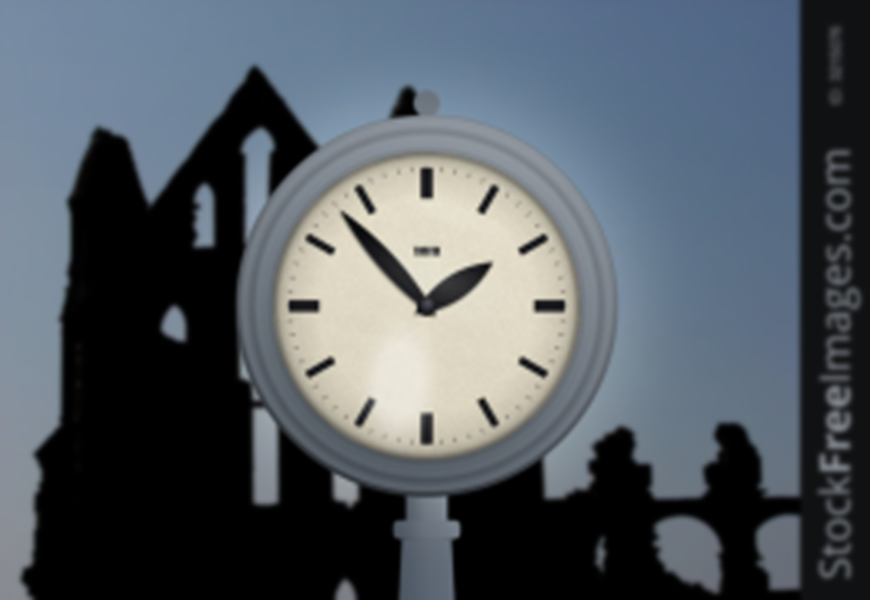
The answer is 1h53
